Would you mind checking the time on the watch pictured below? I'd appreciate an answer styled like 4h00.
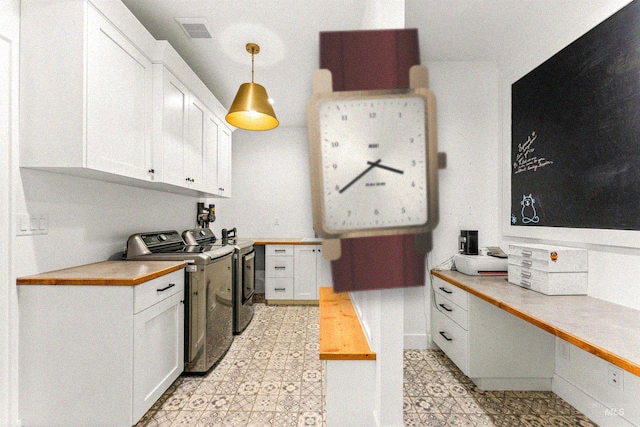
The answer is 3h39
